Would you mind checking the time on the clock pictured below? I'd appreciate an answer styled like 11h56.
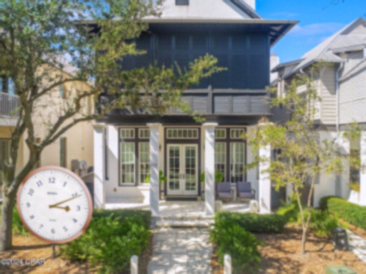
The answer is 3h11
